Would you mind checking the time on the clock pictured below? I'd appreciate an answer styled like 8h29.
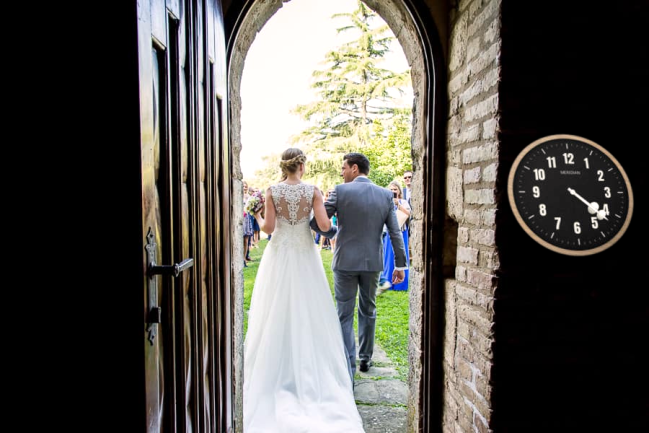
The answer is 4h22
